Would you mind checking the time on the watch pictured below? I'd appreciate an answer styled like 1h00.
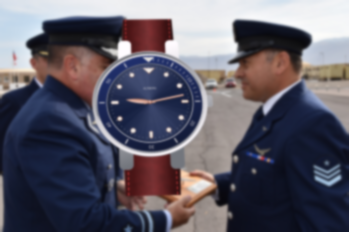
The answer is 9h13
